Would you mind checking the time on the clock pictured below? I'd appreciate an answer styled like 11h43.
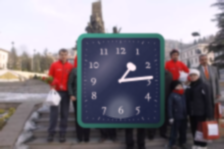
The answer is 1h14
